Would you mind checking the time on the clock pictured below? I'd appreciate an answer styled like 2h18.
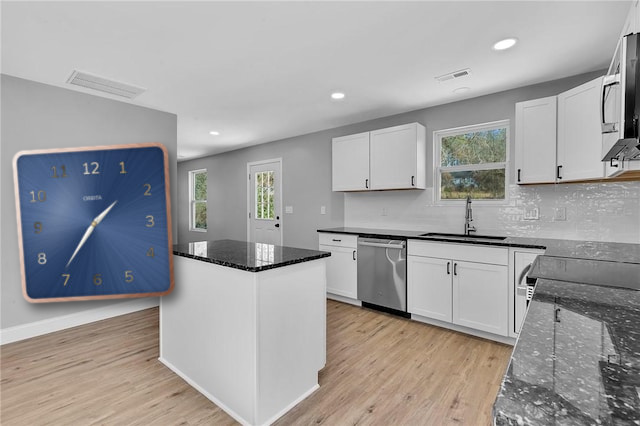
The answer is 1h36
